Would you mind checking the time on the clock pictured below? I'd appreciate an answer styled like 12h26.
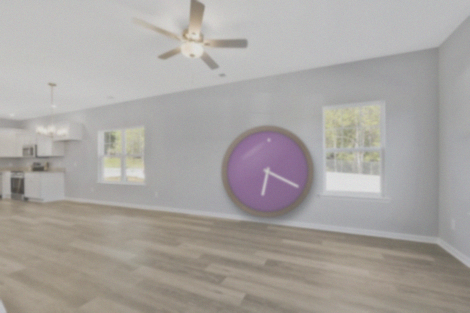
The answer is 6h19
